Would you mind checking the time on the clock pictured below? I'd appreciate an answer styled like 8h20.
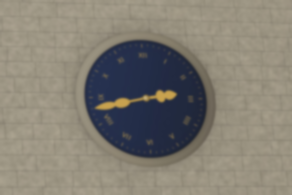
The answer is 2h43
